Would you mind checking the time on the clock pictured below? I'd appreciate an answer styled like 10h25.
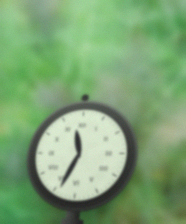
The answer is 11h34
